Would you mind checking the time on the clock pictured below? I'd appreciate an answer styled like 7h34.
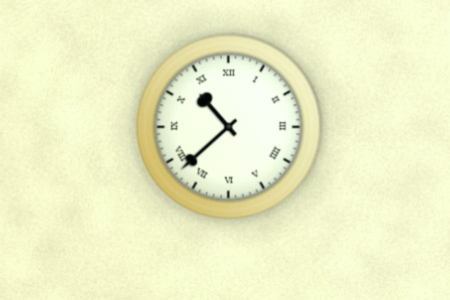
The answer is 10h38
